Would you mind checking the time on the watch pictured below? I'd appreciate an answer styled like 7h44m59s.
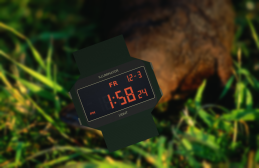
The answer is 1h58m24s
